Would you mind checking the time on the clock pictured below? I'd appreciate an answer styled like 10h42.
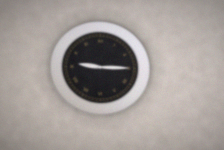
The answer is 9h15
